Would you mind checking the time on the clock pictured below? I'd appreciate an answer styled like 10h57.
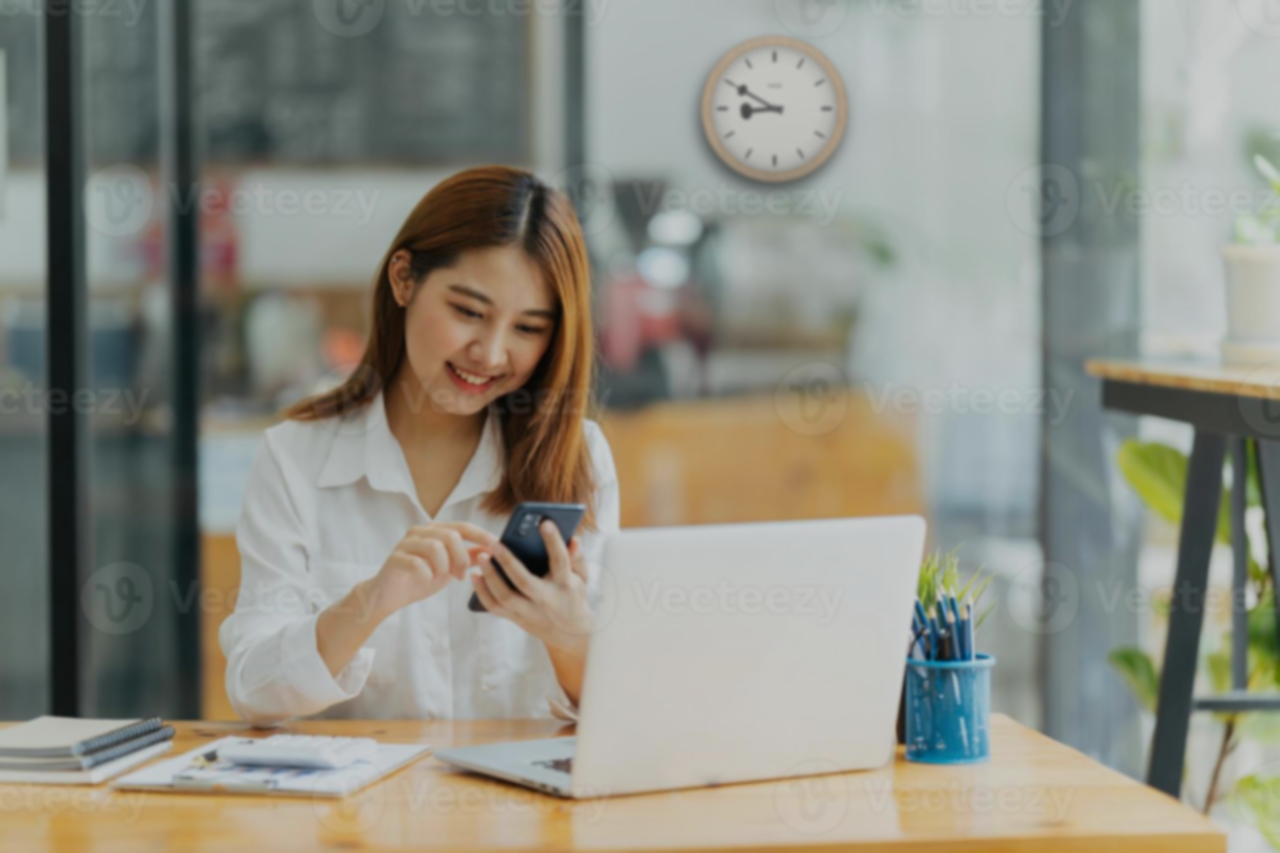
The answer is 8h50
